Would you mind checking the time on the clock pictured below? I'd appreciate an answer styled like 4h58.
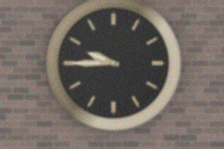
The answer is 9h45
